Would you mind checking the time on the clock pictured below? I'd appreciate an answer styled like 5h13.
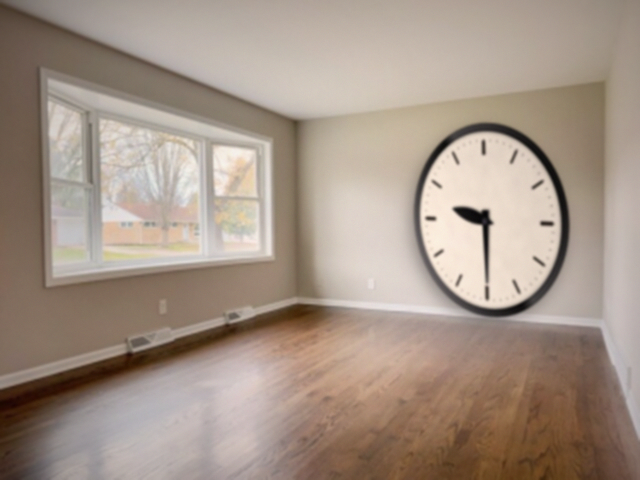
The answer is 9h30
